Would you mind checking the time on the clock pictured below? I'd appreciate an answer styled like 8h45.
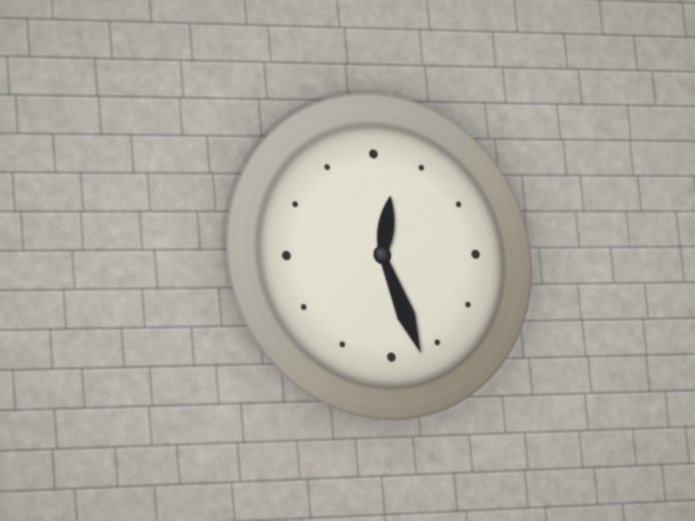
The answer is 12h27
